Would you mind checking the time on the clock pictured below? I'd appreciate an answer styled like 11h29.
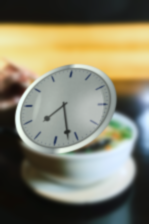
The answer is 7h27
